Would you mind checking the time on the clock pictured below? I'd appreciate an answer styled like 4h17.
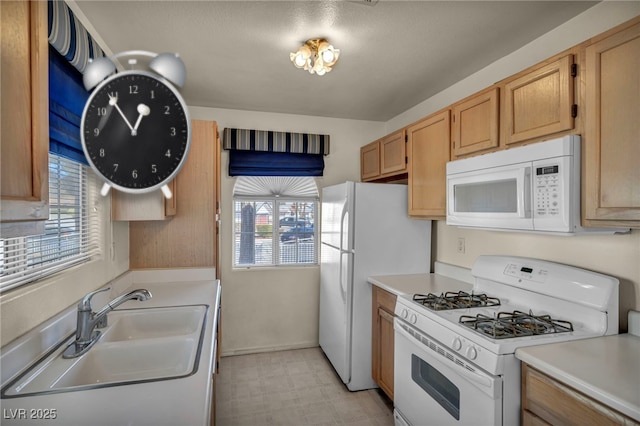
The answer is 12h54
